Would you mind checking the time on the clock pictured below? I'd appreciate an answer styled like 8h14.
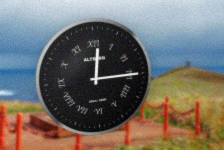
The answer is 12h15
